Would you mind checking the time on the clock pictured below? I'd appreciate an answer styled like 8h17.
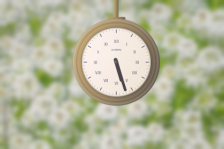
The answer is 5h27
